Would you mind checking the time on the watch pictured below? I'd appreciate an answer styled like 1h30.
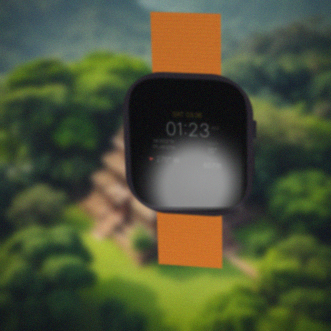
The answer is 1h23
